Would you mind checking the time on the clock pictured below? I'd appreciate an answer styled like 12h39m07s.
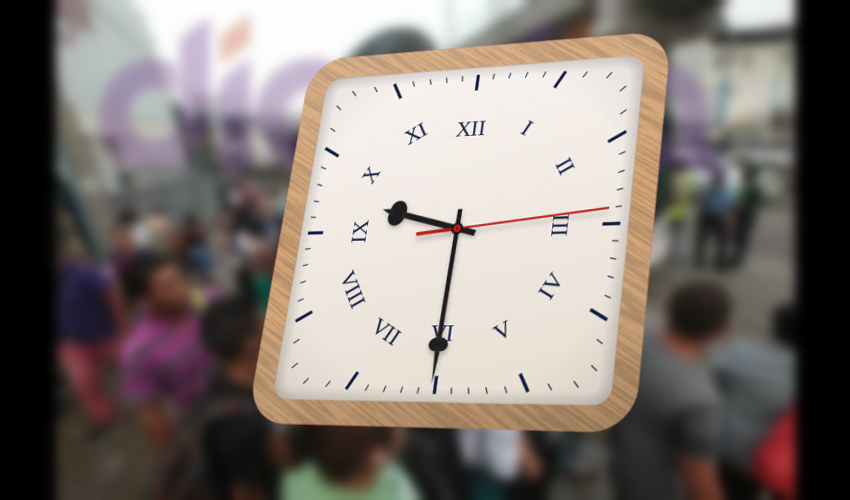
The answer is 9h30m14s
